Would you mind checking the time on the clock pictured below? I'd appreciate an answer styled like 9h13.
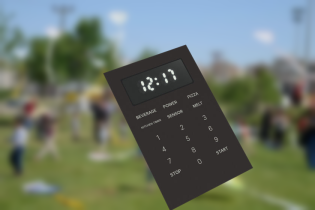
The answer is 12h17
